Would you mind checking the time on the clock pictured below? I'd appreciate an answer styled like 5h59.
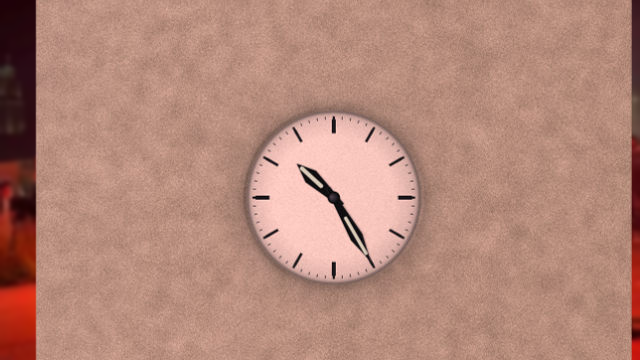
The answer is 10h25
